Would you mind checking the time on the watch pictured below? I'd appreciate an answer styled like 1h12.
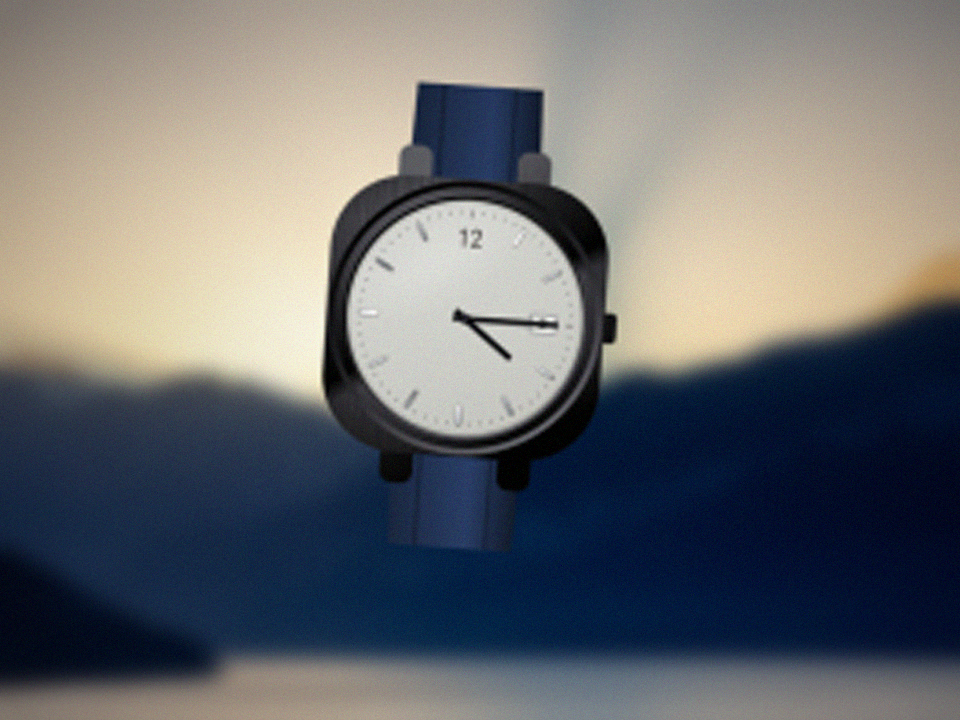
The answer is 4h15
